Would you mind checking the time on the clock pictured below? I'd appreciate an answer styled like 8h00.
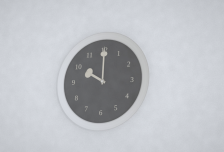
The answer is 10h00
